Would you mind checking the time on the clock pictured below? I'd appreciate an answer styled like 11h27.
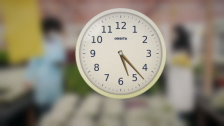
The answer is 5h23
